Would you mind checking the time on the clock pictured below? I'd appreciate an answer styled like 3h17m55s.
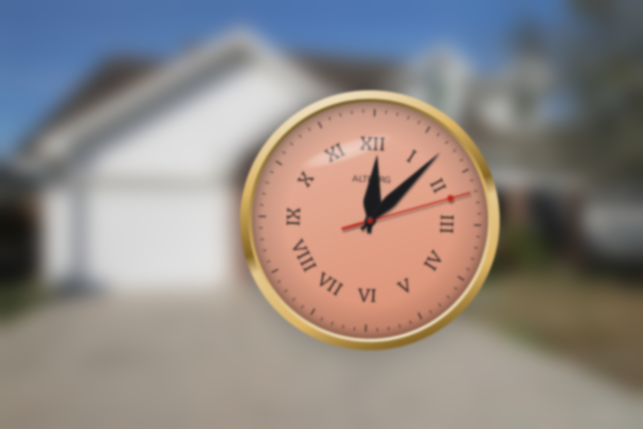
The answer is 12h07m12s
